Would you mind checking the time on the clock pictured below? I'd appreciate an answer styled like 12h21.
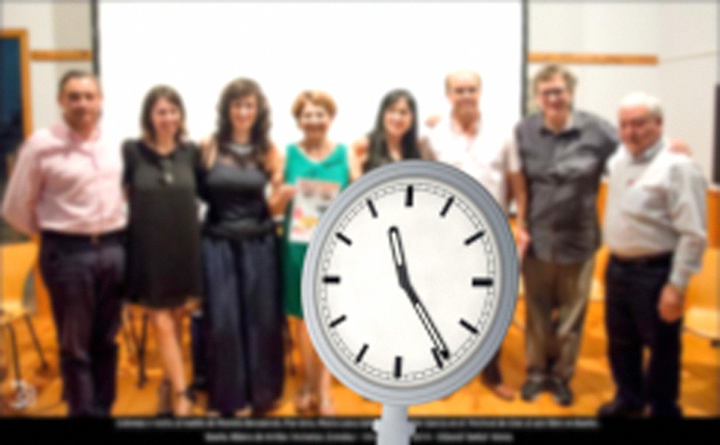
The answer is 11h24
